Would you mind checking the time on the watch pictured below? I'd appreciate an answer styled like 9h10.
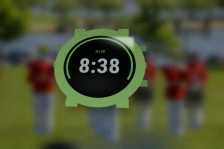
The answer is 8h38
